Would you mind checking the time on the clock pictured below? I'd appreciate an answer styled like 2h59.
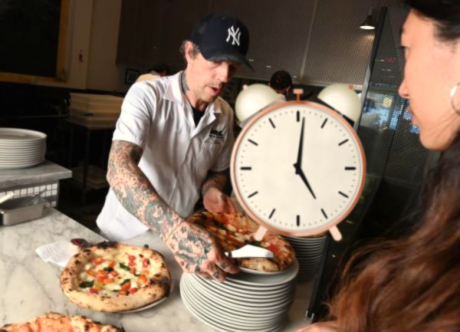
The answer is 5h01
